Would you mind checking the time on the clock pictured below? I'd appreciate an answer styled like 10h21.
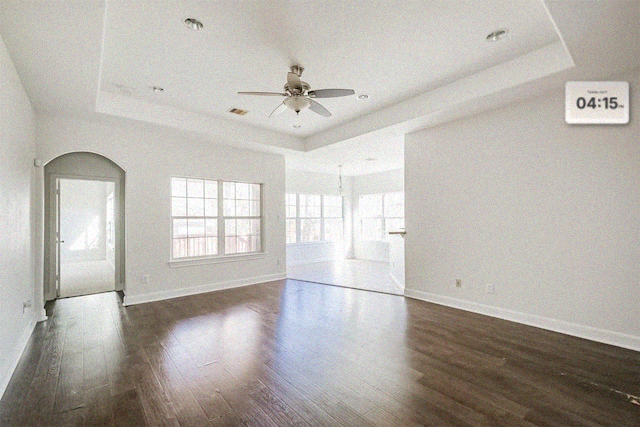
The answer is 4h15
